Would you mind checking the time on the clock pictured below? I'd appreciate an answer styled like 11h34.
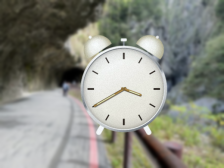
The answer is 3h40
